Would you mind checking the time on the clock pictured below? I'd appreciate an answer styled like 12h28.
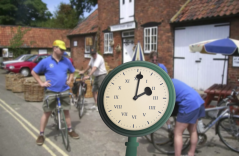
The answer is 2h01
